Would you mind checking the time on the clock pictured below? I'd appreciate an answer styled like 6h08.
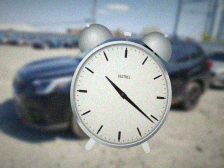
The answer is 10h21
